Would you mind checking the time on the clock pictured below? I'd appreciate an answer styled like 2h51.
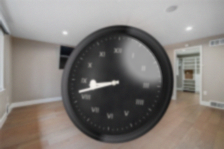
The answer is 8h42
